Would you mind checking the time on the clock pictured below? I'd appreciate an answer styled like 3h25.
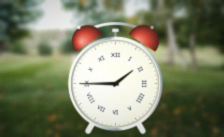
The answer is 1h45
